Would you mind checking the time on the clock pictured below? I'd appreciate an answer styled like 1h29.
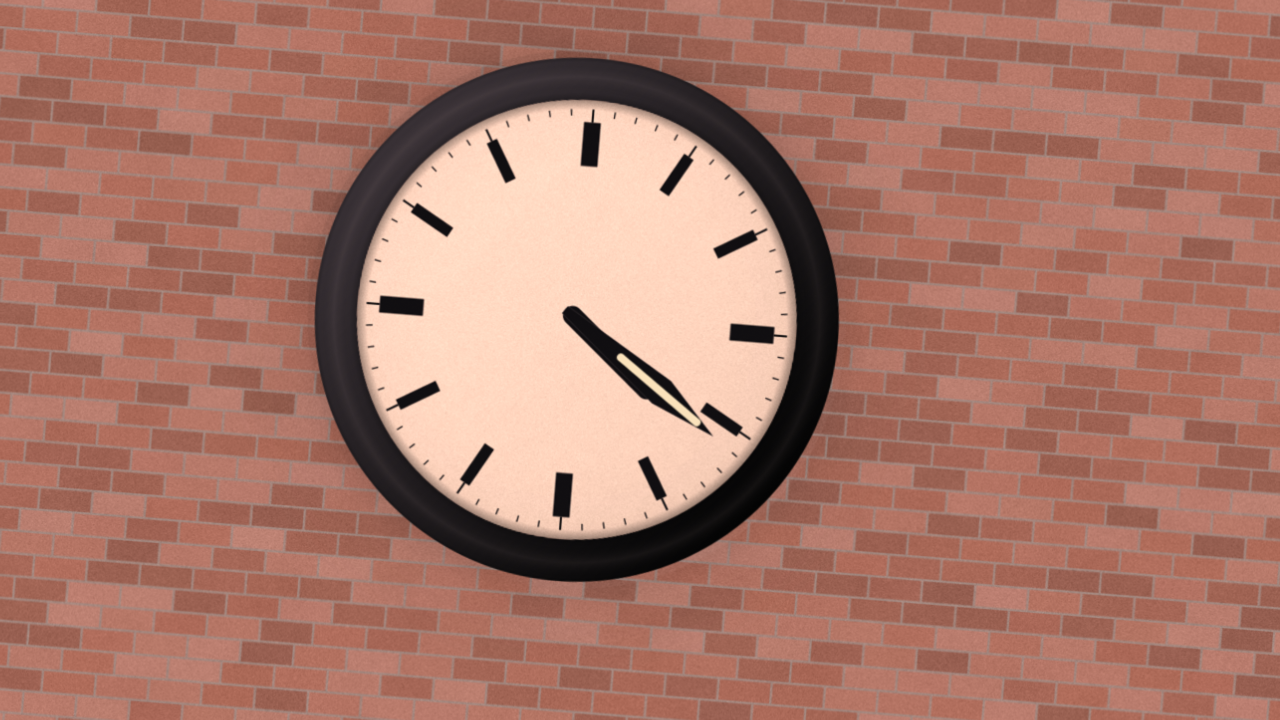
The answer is 4h21
